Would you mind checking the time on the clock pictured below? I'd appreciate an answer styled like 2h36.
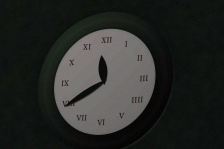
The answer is 11h40
